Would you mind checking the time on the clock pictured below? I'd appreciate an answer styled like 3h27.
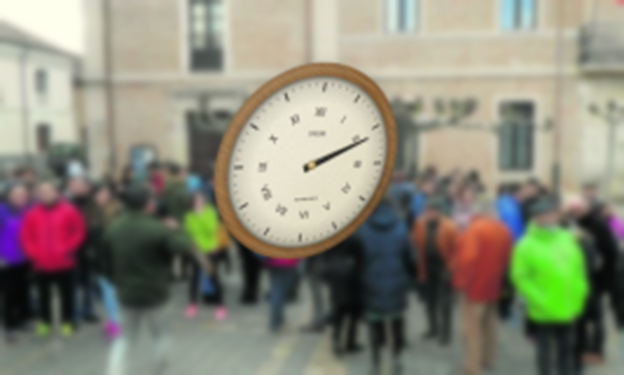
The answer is 2h11
